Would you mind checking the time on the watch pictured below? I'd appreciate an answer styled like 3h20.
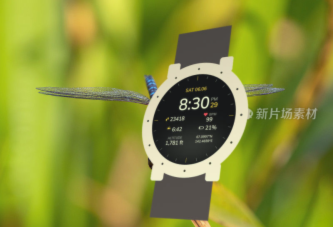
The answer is 8h30
